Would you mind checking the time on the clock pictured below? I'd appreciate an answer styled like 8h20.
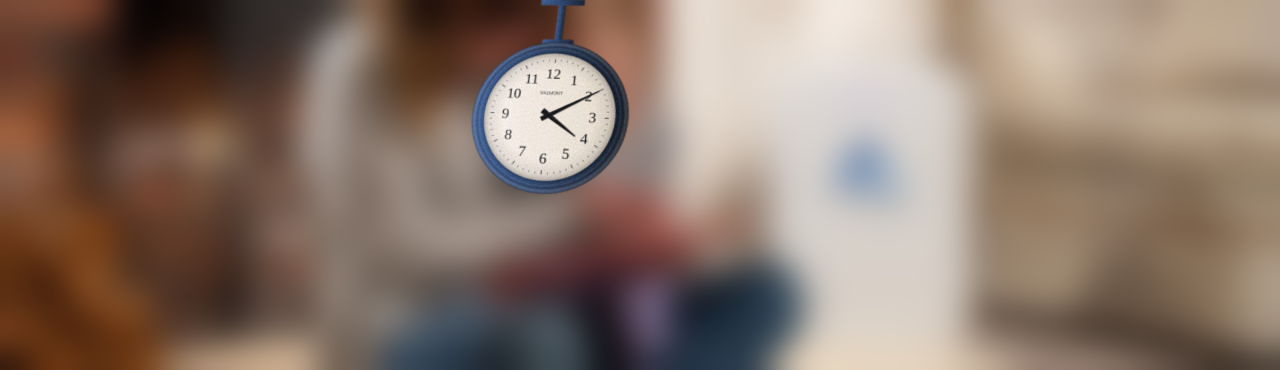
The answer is 4h10
